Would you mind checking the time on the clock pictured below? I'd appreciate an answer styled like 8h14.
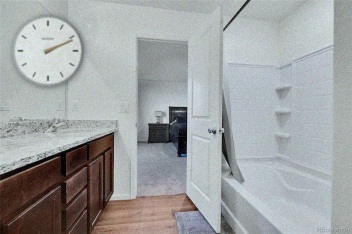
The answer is 2h11
